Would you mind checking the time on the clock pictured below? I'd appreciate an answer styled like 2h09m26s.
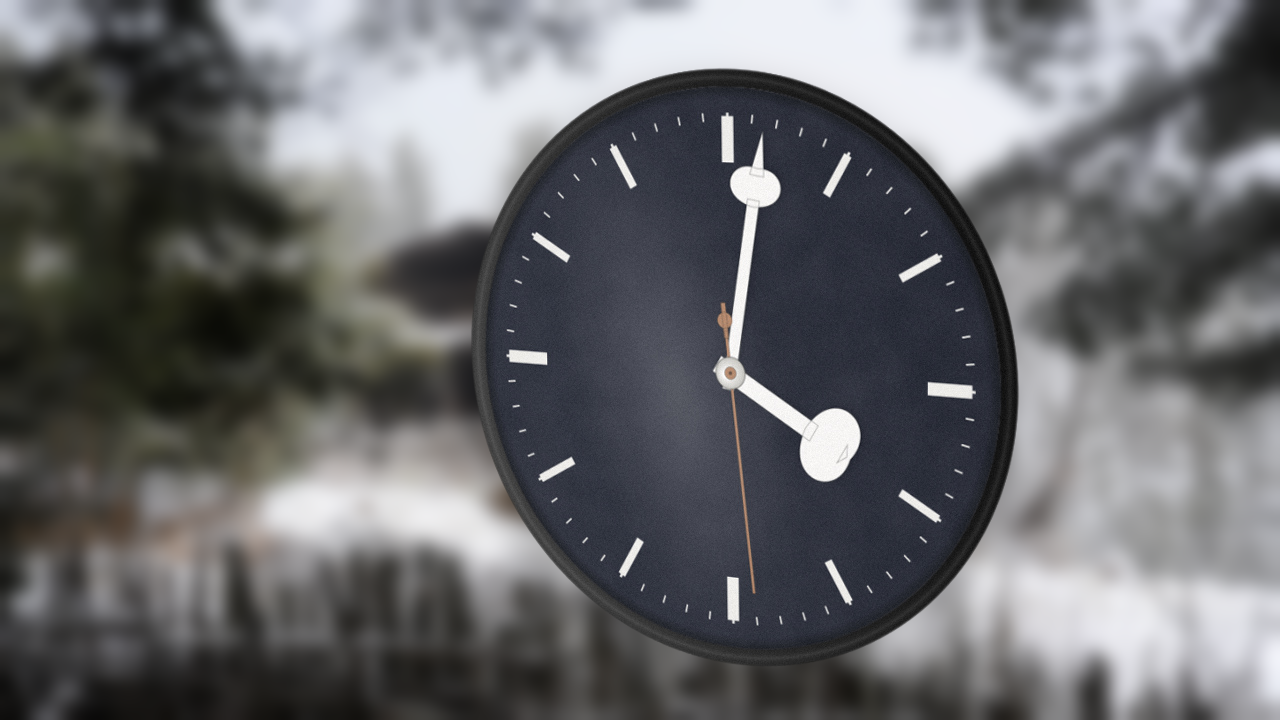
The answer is 4h01m29s
